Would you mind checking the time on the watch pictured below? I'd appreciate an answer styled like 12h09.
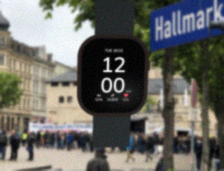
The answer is 12h00
